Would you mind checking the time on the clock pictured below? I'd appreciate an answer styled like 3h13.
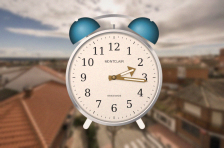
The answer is 2h16
